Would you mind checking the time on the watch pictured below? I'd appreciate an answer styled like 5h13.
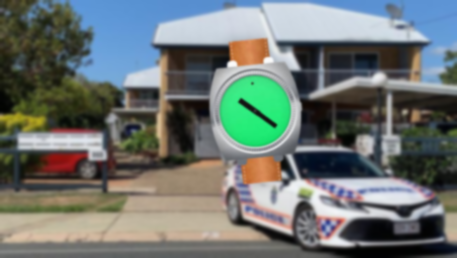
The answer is 10h22
